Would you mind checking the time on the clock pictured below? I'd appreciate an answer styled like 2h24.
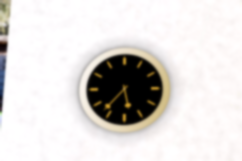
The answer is 5h37
